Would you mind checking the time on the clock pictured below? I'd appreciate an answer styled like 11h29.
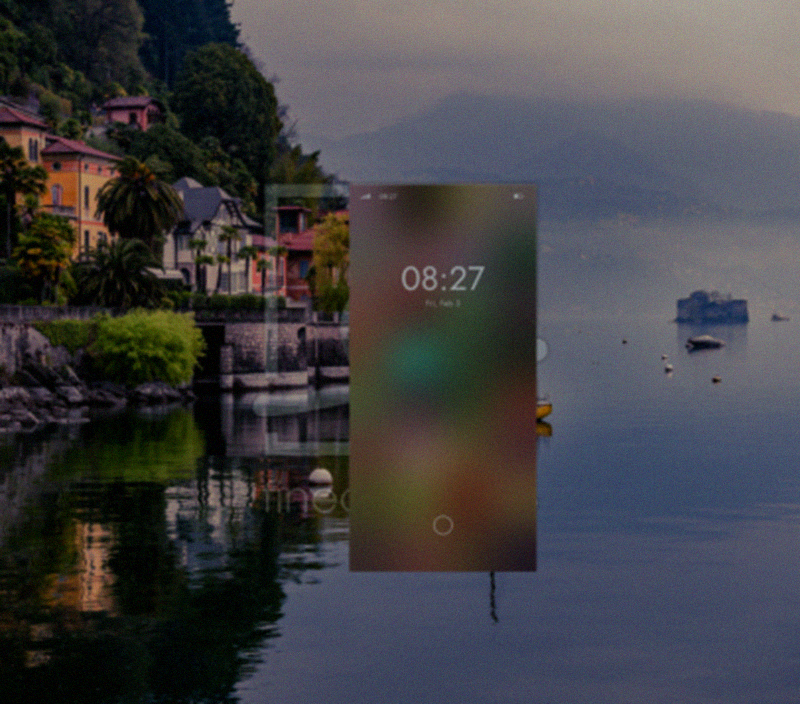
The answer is 8h27
